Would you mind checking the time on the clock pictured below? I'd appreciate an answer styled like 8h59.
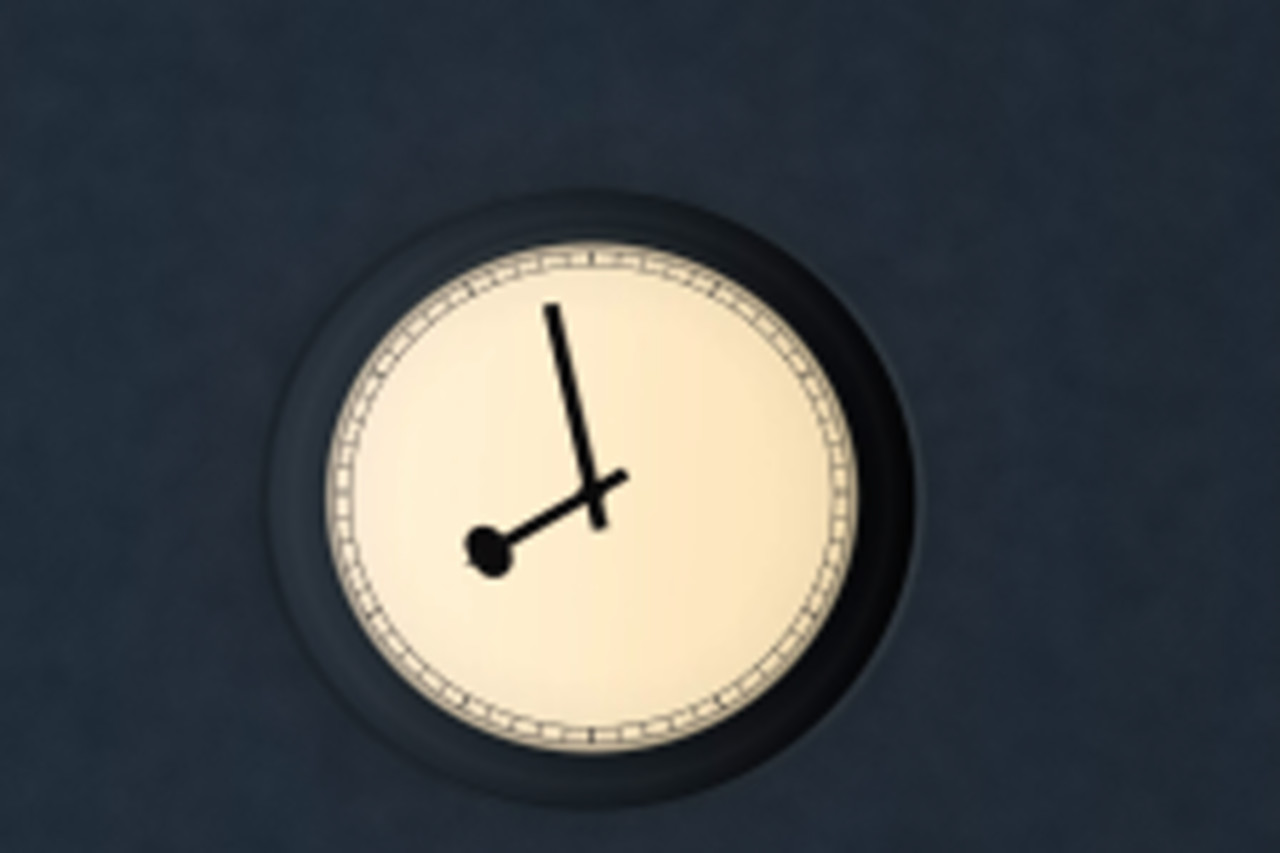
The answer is 7h58
